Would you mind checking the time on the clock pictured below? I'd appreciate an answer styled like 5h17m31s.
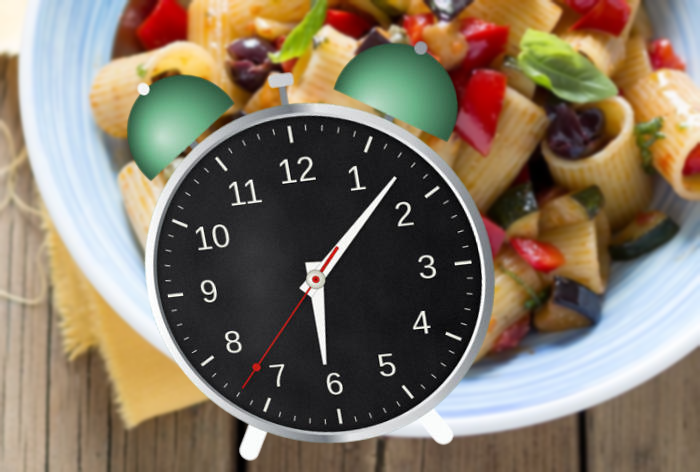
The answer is 6h07m37s
